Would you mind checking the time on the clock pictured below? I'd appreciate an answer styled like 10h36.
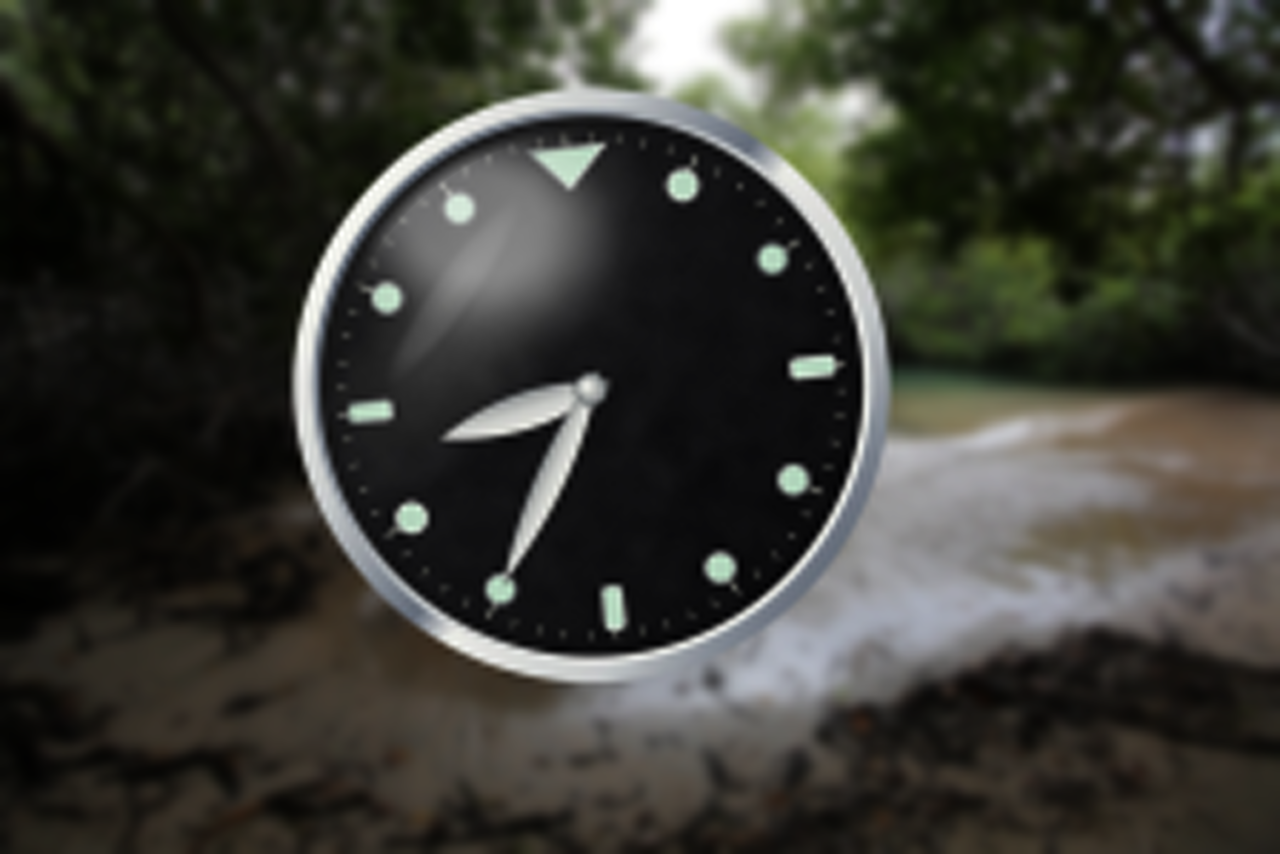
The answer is 8h35
